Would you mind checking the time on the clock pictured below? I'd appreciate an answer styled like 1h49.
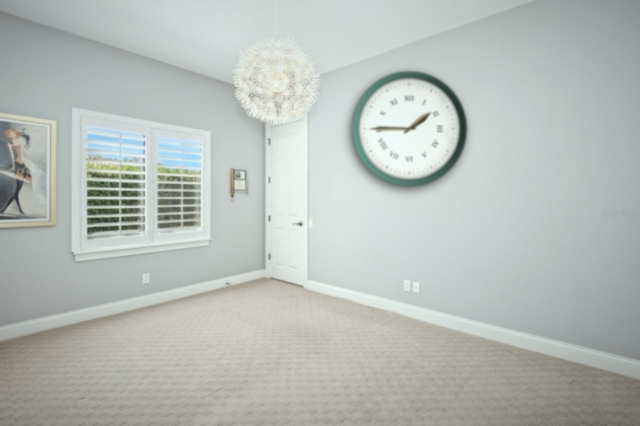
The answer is 1h45
